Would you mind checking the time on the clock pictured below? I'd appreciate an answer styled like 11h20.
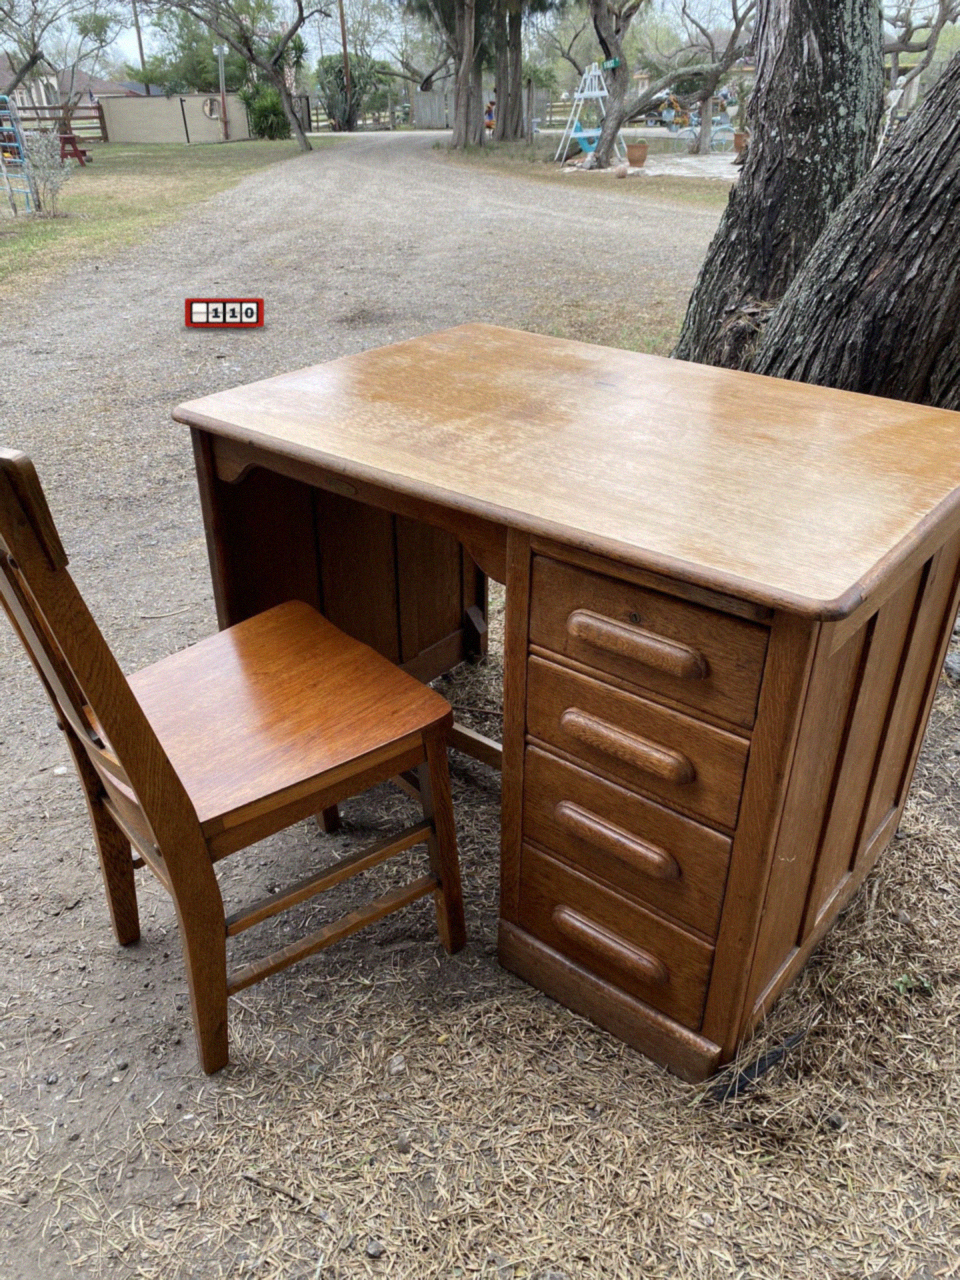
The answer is 1h10
